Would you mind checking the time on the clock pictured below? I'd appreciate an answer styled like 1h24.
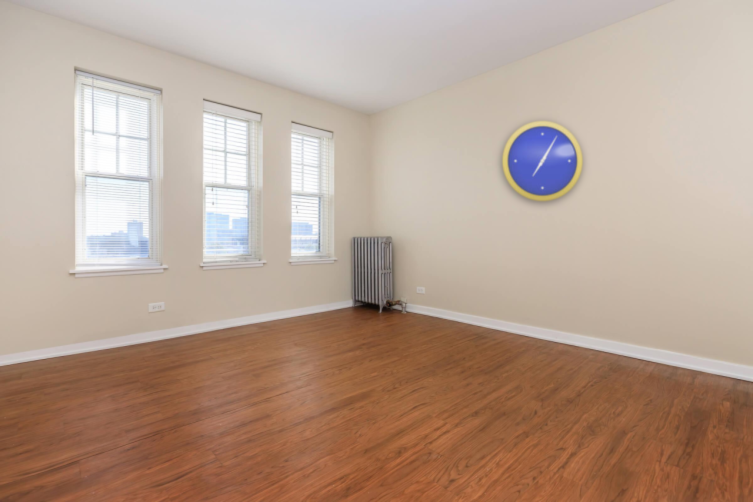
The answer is 7h05
